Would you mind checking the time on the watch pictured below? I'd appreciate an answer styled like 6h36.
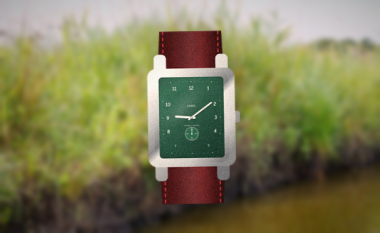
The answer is 9h09
